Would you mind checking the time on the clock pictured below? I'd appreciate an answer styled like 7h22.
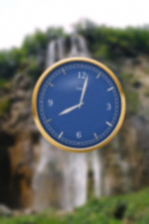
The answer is 8h02
